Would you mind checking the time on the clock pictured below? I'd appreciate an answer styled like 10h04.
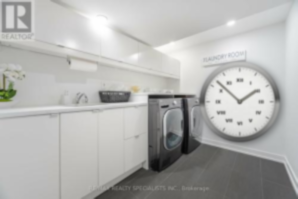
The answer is 1h52
